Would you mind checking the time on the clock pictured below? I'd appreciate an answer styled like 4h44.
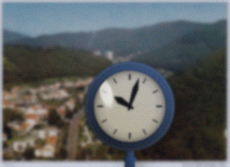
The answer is 10h03
